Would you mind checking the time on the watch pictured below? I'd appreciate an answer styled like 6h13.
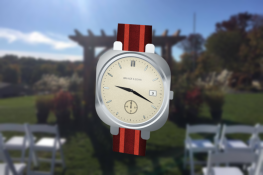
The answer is 9h19
